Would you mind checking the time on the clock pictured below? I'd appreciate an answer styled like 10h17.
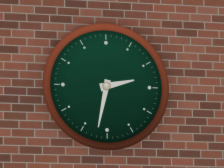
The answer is 2h32
